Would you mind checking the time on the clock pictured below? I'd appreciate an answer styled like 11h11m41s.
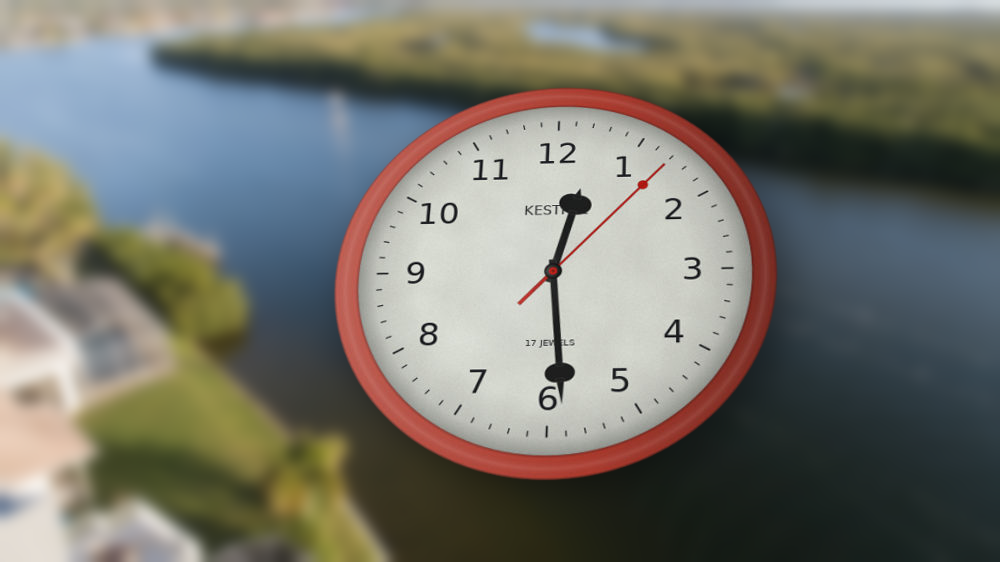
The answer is 12h29m07s
